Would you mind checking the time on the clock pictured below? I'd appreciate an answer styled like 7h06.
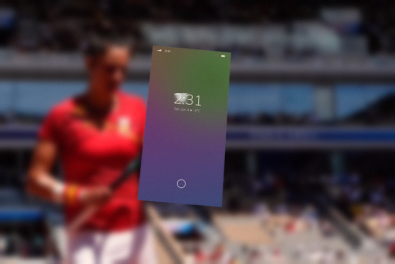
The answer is 2h31
